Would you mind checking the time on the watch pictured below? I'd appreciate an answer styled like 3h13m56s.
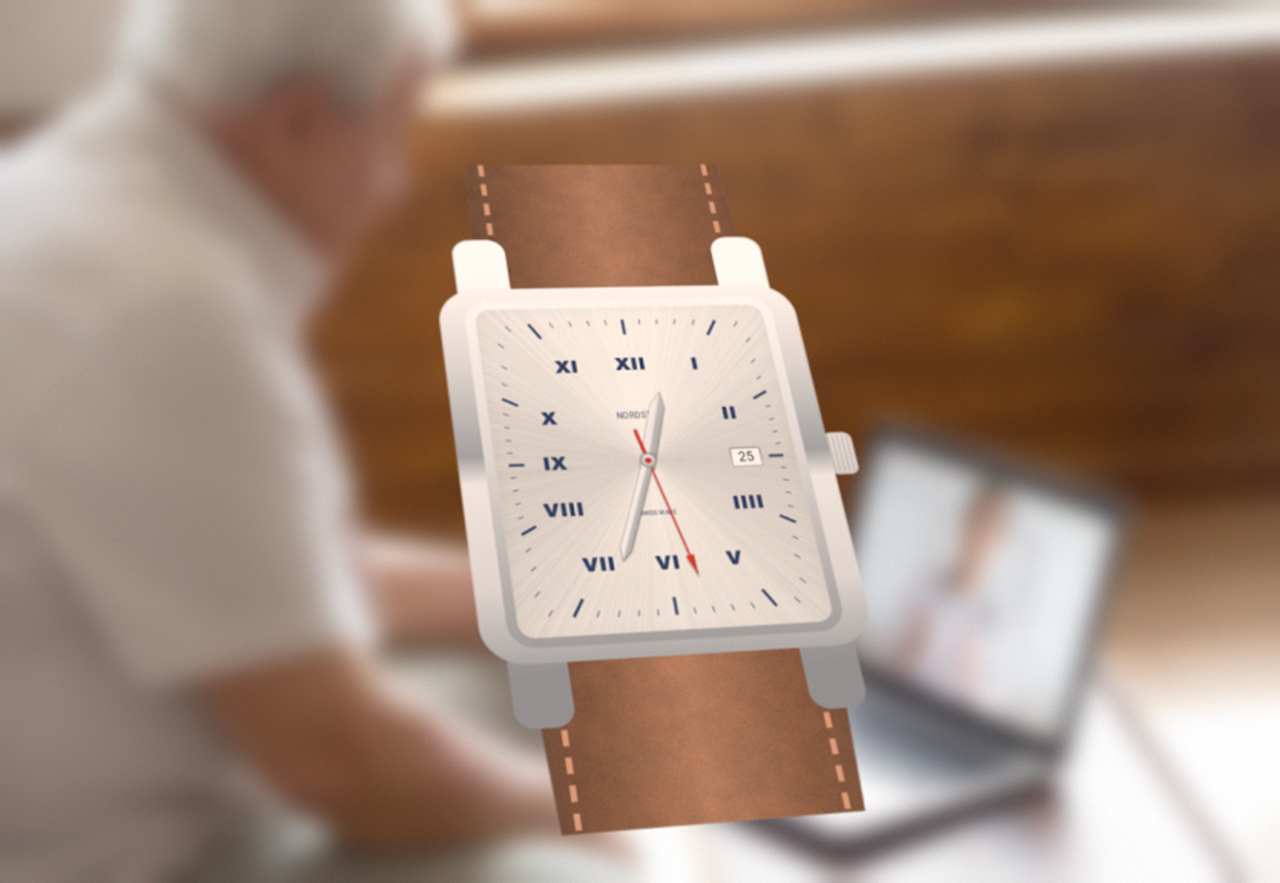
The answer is 12h33m28s
